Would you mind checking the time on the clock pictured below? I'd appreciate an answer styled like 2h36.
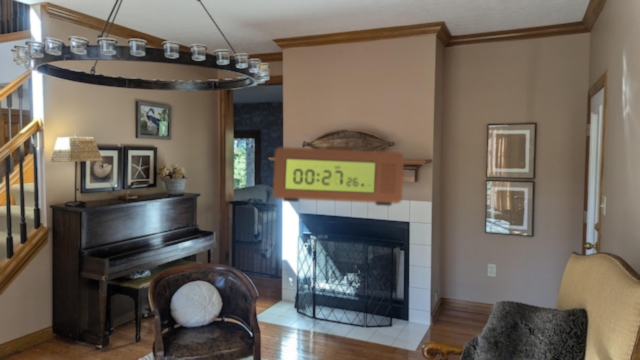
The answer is 0h27
